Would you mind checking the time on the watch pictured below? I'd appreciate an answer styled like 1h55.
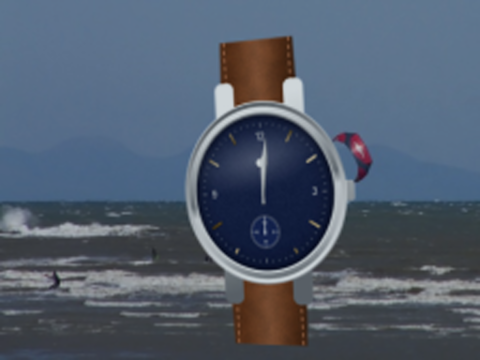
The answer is 12h01
